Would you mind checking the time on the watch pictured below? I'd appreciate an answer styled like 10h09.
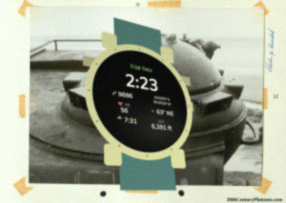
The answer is 2h23
